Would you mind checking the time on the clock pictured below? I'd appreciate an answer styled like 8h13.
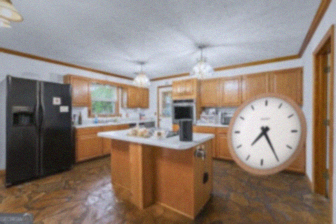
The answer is 7h25
